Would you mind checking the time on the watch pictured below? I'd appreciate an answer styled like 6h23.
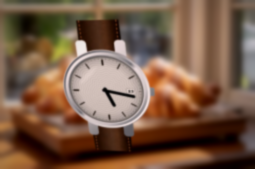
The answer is 5h17
